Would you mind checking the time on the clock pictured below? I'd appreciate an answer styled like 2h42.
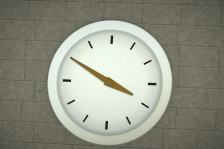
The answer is 3h50
